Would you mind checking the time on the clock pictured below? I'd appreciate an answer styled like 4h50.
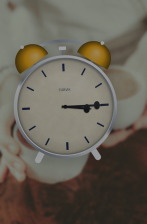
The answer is 3h15
